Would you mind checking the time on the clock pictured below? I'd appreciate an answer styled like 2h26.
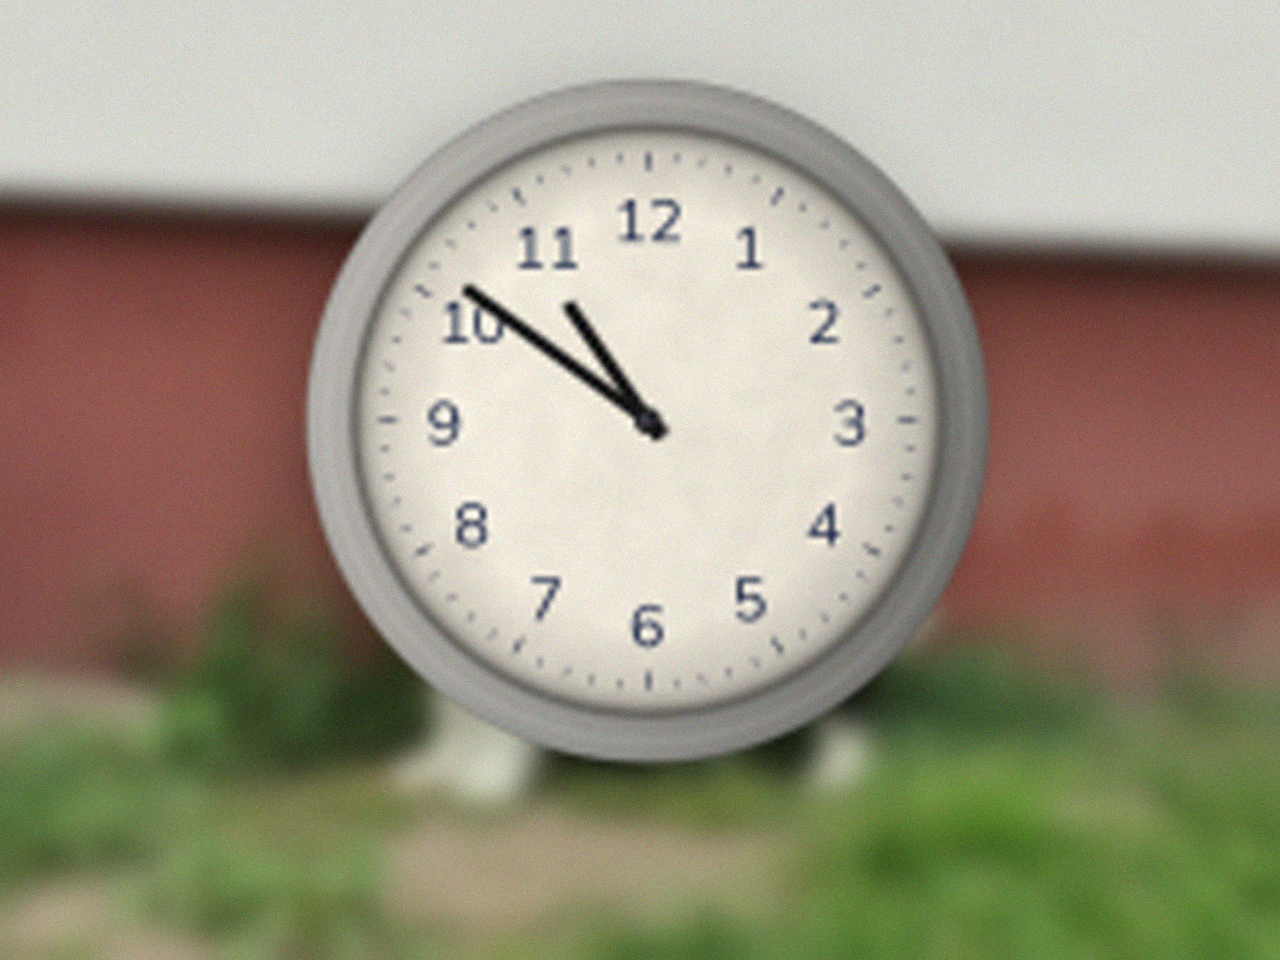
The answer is 10h51
